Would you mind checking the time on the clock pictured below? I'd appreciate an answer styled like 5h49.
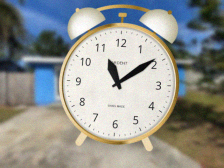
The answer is 11h09
